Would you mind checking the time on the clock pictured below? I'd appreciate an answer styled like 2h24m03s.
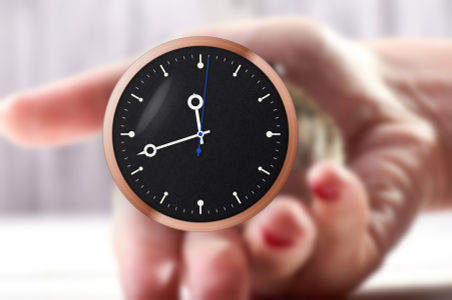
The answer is 11h42m01s
